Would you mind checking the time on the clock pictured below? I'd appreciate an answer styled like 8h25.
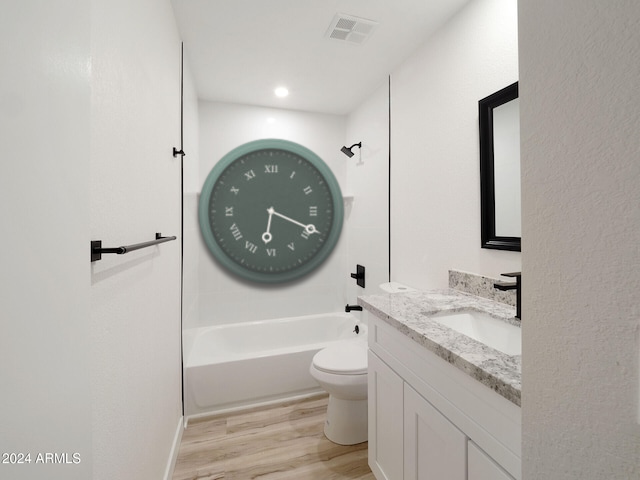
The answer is 6h19
